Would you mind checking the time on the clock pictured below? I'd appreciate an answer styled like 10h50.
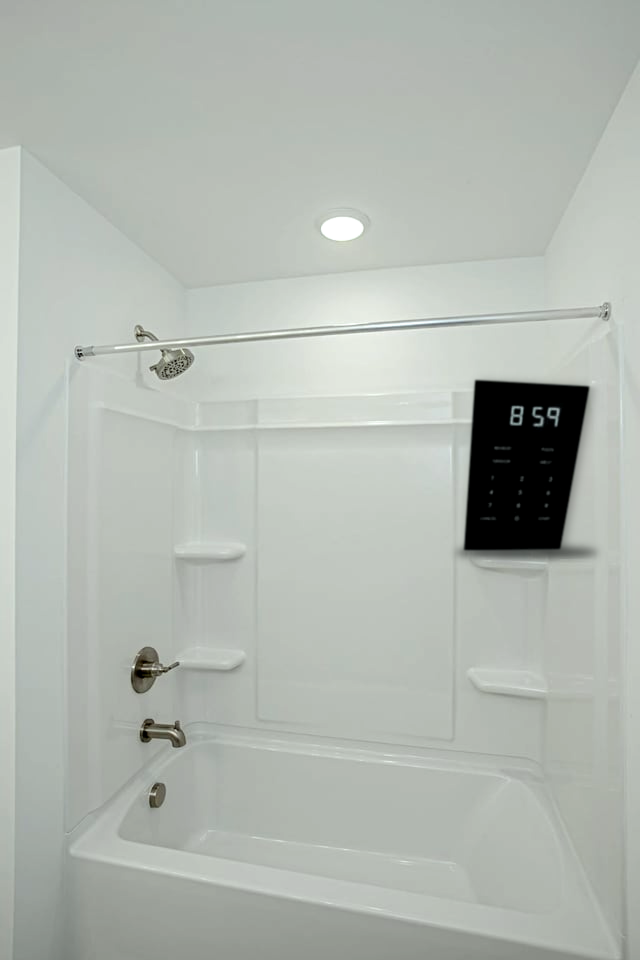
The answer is 8h59
